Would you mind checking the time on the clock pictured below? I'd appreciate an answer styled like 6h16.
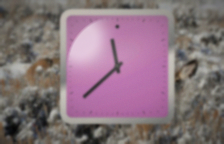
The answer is 11h38
